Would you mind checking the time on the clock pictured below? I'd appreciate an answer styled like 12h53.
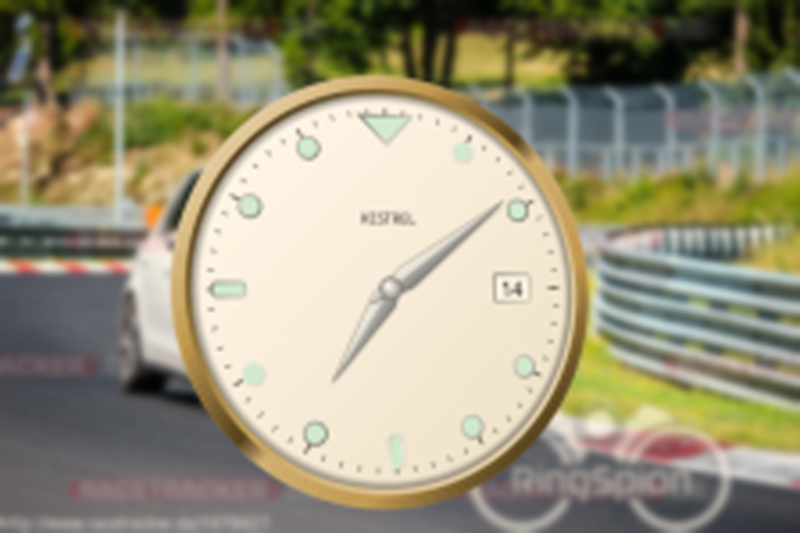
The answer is 7h09
